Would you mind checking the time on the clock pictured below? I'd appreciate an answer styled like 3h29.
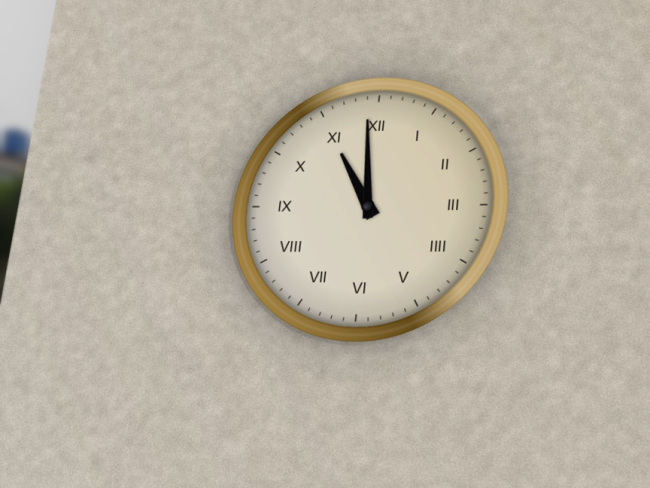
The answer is 10h59
